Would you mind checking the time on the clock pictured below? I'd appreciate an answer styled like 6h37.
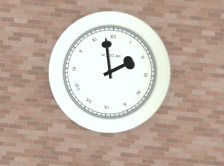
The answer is 1h58
